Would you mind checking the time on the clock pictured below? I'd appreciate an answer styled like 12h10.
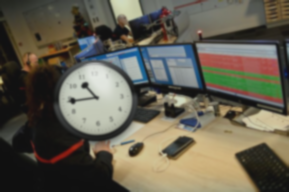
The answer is 10h44
